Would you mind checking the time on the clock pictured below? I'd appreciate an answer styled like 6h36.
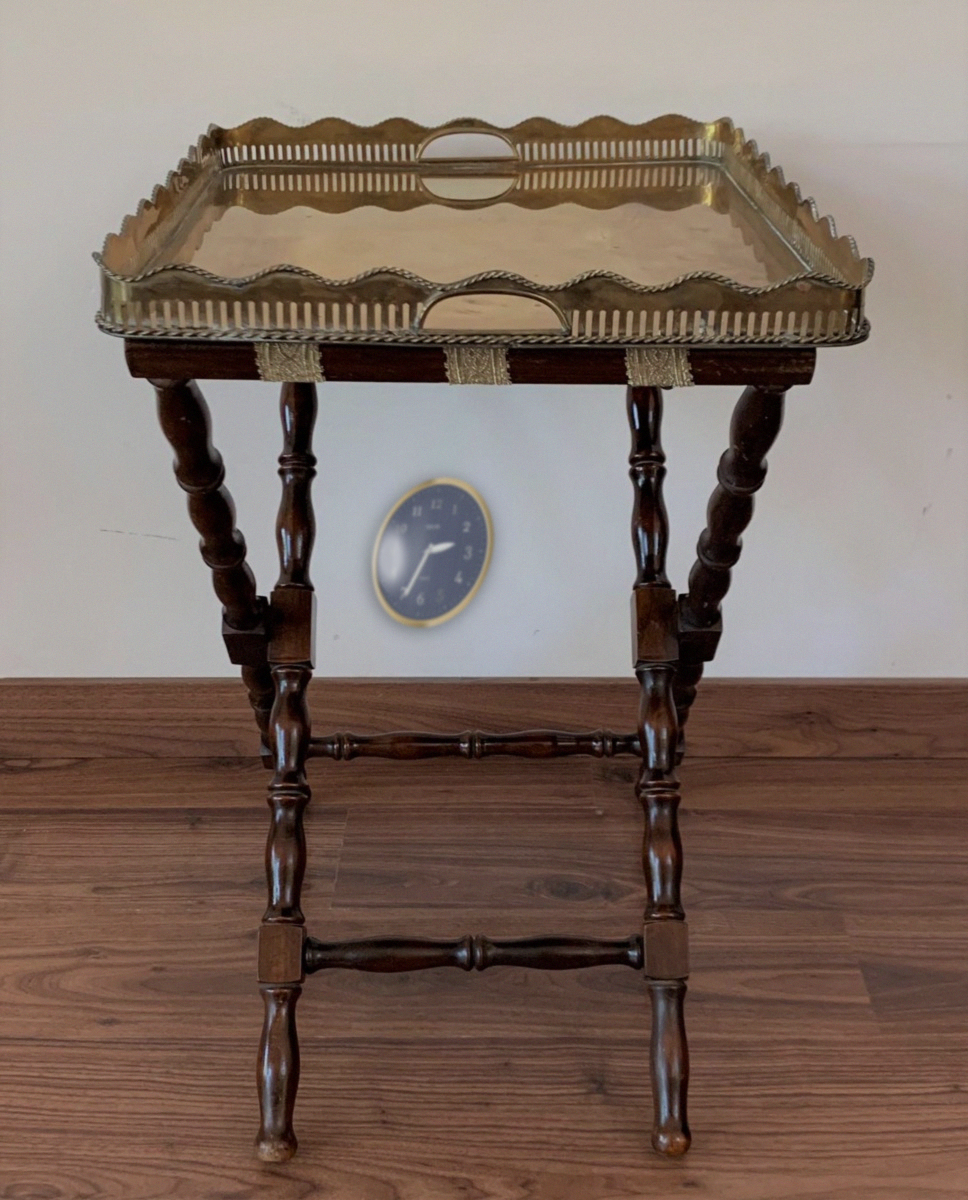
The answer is 2h34
